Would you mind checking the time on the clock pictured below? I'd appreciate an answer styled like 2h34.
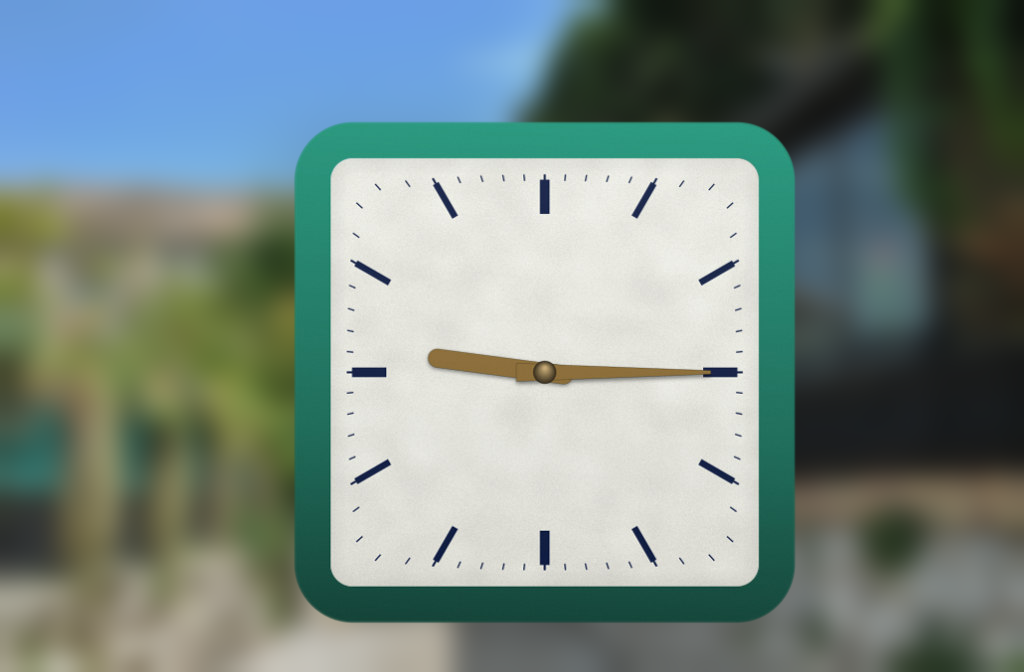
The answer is 9h15
